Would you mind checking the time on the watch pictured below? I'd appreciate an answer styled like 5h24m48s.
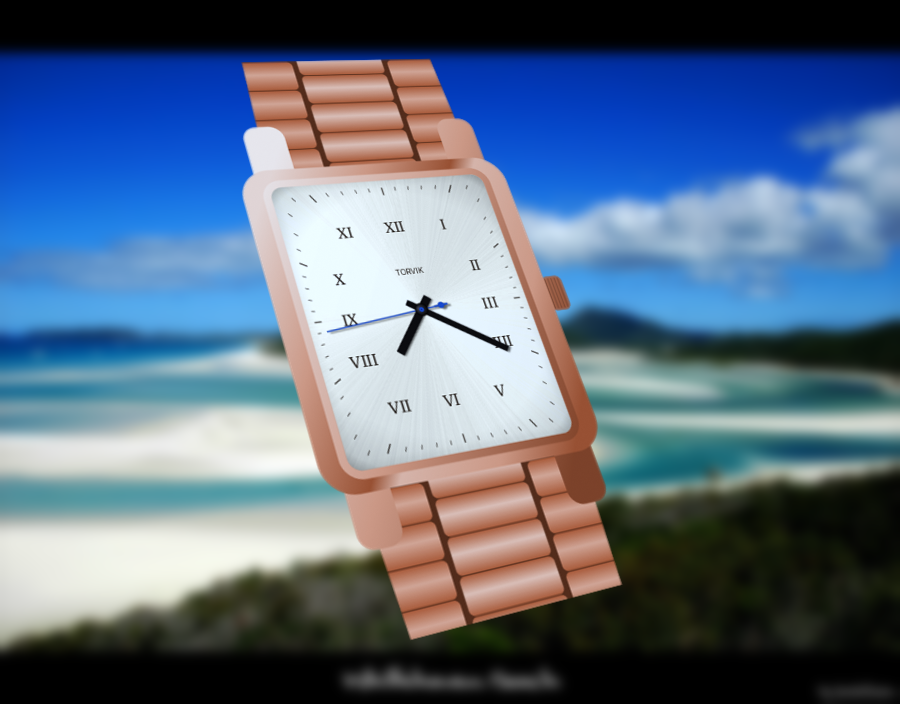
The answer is 7h20m44s
